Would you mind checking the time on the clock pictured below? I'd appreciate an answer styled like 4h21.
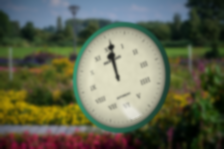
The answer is 12h01
